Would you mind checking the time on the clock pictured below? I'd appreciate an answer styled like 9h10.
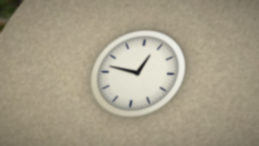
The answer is 12h47
